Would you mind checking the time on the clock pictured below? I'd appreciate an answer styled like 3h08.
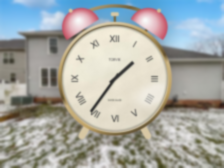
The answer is 1h36
